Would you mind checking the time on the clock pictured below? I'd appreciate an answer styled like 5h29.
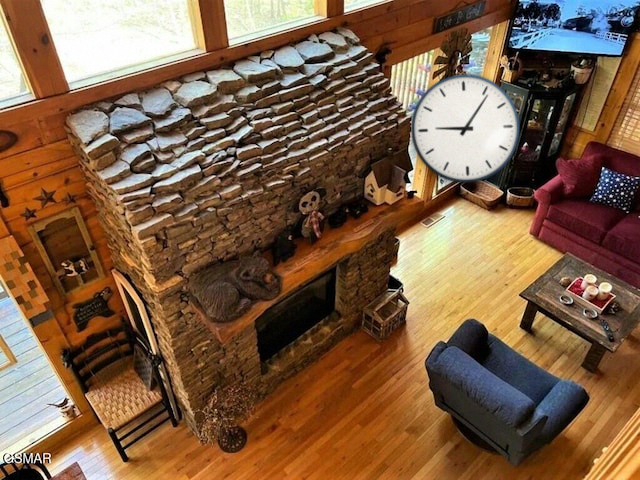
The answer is 9h06
